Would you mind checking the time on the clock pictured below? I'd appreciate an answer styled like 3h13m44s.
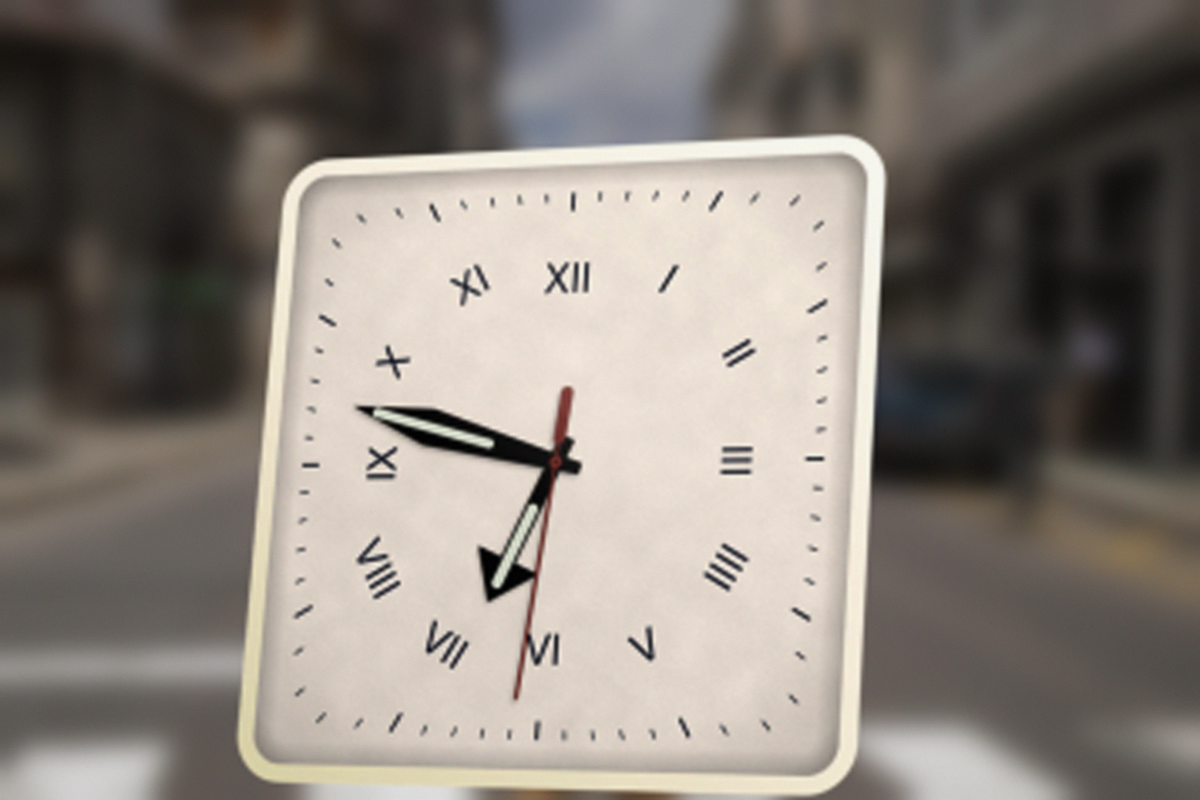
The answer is 6h47m31s
